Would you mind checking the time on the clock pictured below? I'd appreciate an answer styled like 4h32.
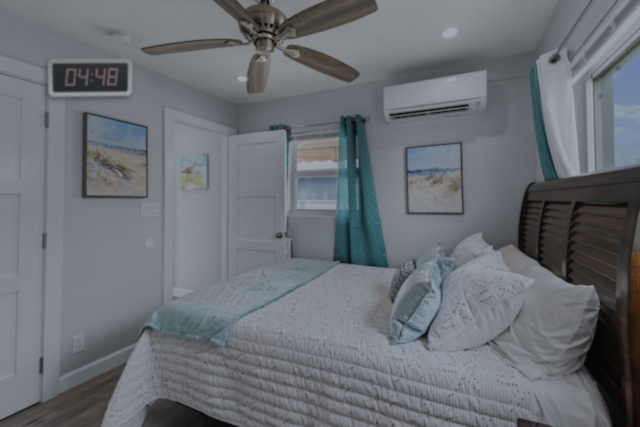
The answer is 4h48
